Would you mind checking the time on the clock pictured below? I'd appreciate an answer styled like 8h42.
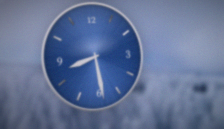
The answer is 8h29
